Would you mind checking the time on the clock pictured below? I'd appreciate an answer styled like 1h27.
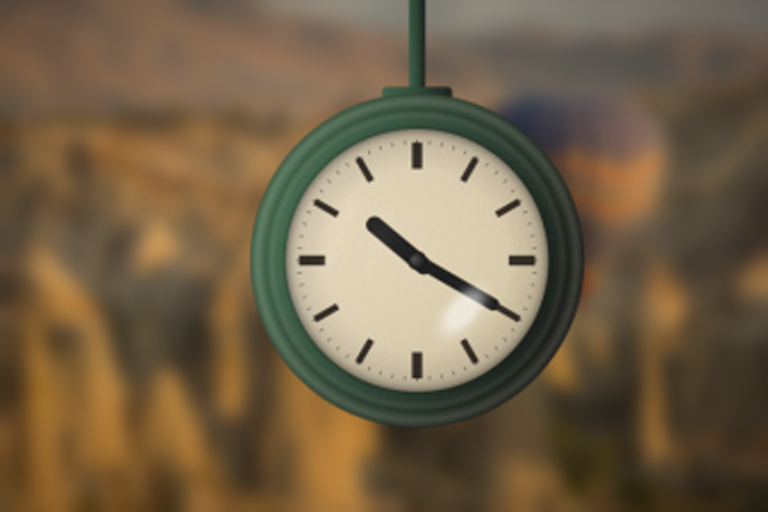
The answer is 10h20
